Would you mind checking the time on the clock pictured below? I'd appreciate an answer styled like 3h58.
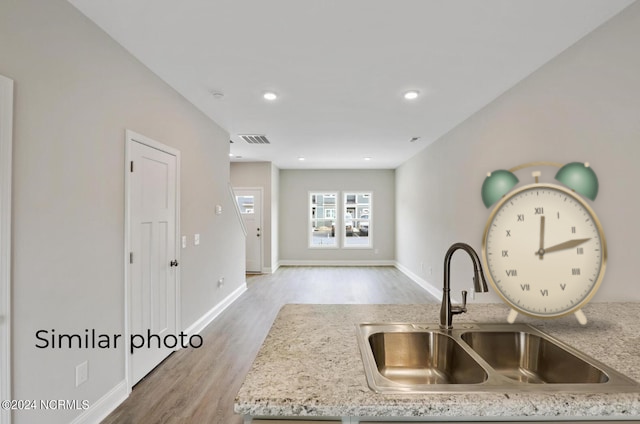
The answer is 12h13
